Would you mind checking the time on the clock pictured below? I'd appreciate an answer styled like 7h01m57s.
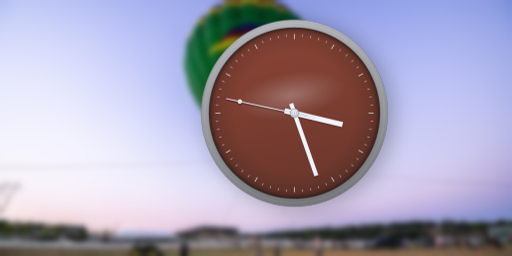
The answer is 3h26m47s
